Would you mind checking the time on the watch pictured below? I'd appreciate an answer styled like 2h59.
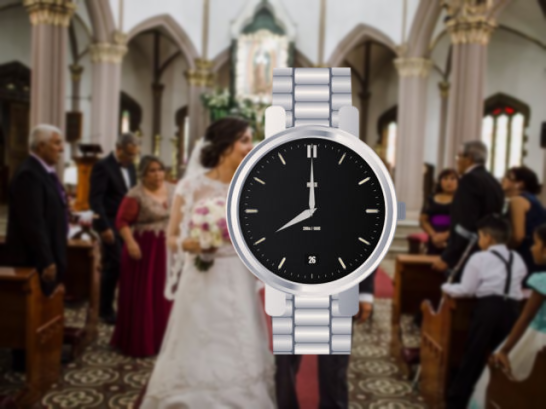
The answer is 8h00
